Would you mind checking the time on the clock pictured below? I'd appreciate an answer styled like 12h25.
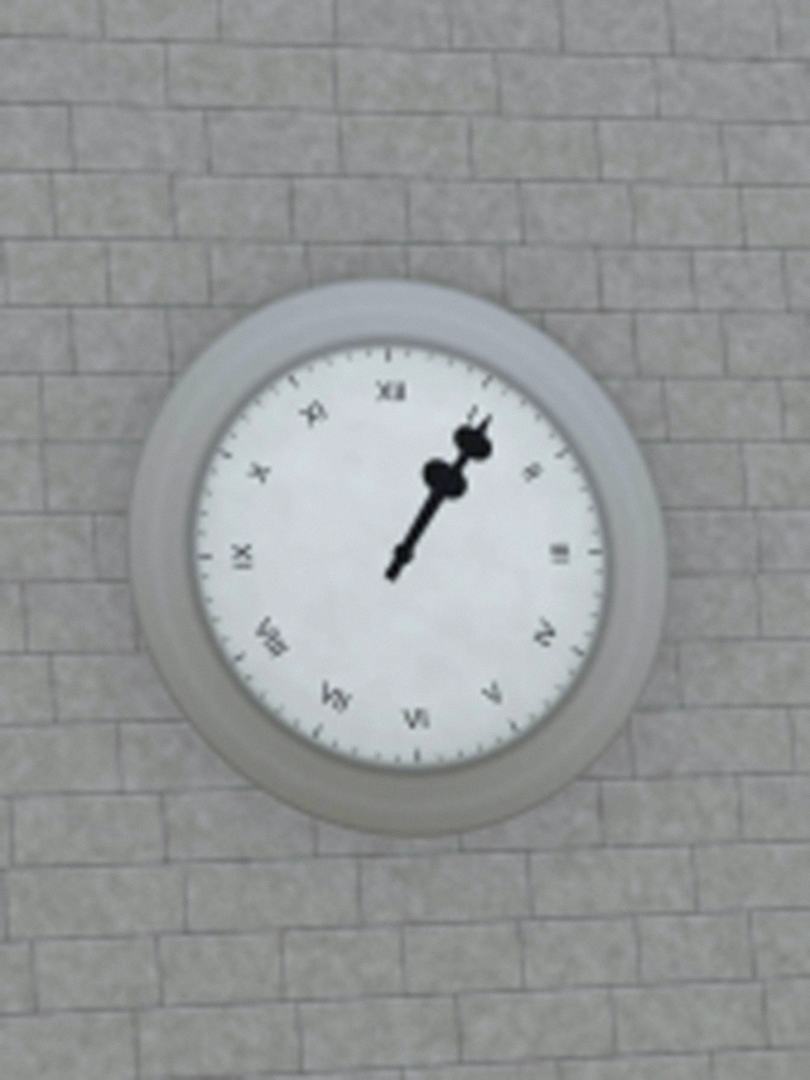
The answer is 1h06
